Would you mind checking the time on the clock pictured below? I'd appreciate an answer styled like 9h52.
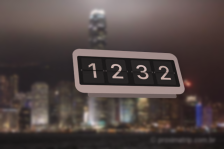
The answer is 12h32
